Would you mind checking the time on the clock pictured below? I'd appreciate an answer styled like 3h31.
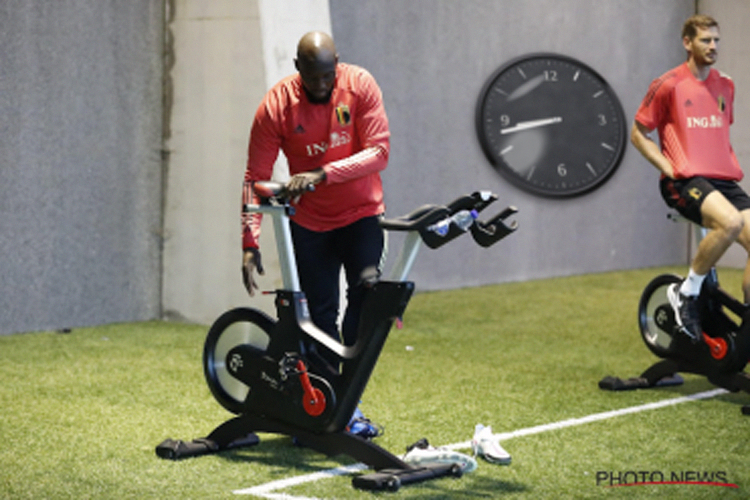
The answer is 8h43
